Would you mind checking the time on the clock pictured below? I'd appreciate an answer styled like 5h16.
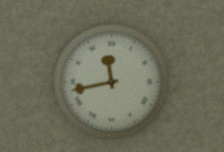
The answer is 11h43
